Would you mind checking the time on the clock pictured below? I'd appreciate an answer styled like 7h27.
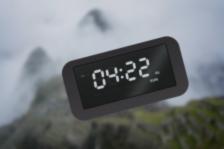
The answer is 4h22
